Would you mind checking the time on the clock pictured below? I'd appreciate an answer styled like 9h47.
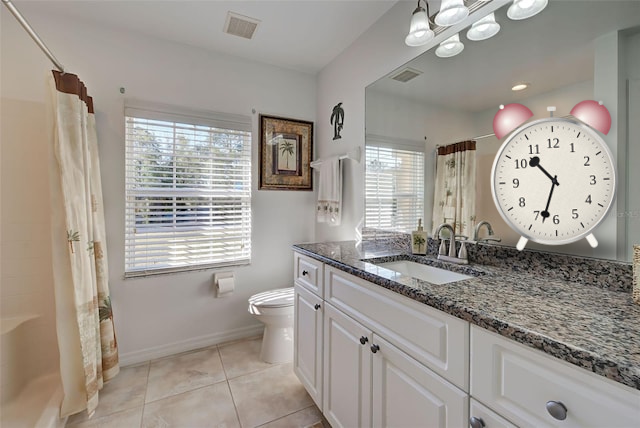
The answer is 10h33
